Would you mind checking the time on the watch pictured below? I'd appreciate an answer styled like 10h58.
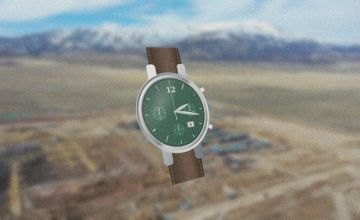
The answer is 2h17
